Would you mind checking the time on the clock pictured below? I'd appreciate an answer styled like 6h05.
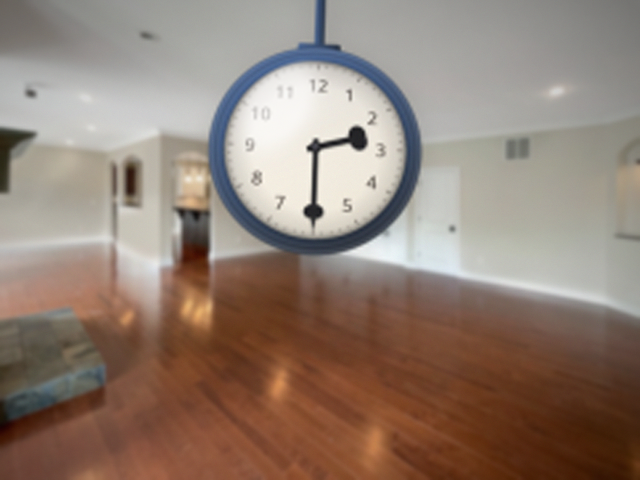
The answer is 2h30
